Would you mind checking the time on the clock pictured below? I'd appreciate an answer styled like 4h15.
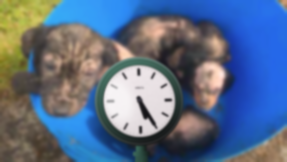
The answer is 5h25
